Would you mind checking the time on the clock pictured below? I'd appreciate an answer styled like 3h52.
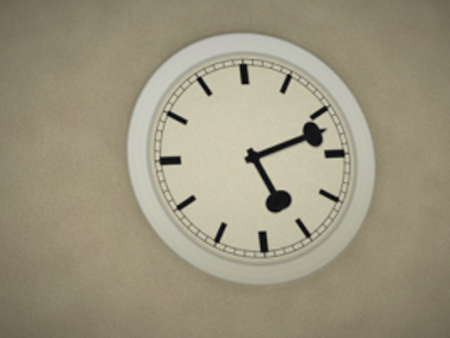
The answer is 5h12
